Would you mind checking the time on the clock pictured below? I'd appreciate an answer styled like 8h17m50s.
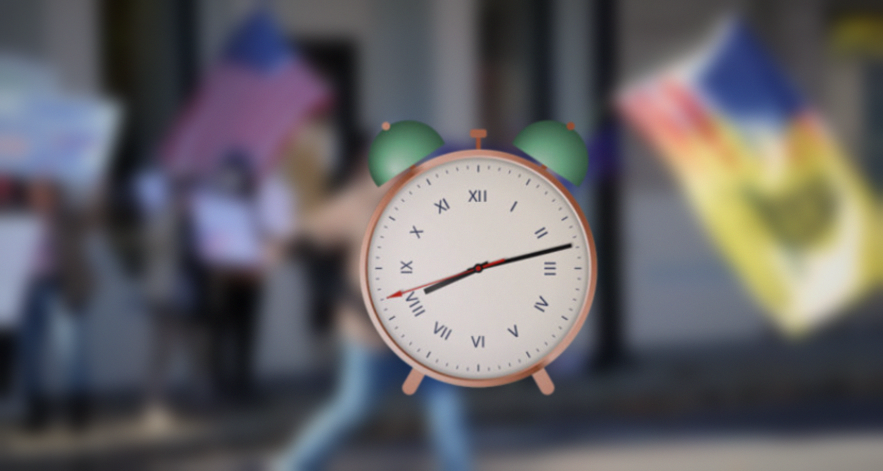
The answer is 8h12m42s
